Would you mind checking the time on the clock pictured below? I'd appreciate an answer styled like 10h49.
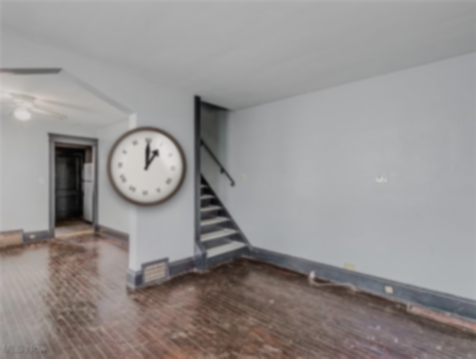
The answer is 1h00
